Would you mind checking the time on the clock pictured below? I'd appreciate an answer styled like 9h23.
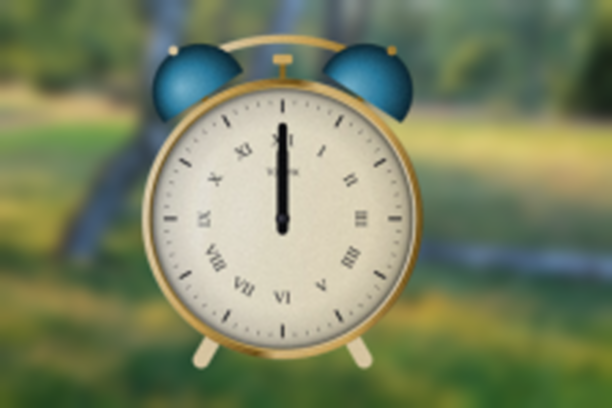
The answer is 12h00
